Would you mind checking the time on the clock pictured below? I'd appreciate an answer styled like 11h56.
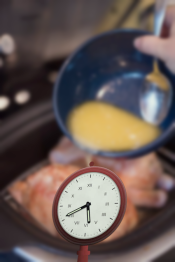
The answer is 5h41
